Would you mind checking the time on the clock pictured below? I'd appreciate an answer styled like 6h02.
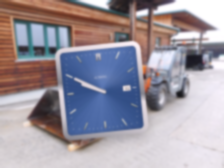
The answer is 9h50
